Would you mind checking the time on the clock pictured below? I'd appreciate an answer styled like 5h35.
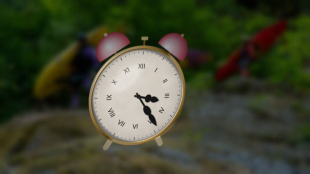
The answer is 3h24
